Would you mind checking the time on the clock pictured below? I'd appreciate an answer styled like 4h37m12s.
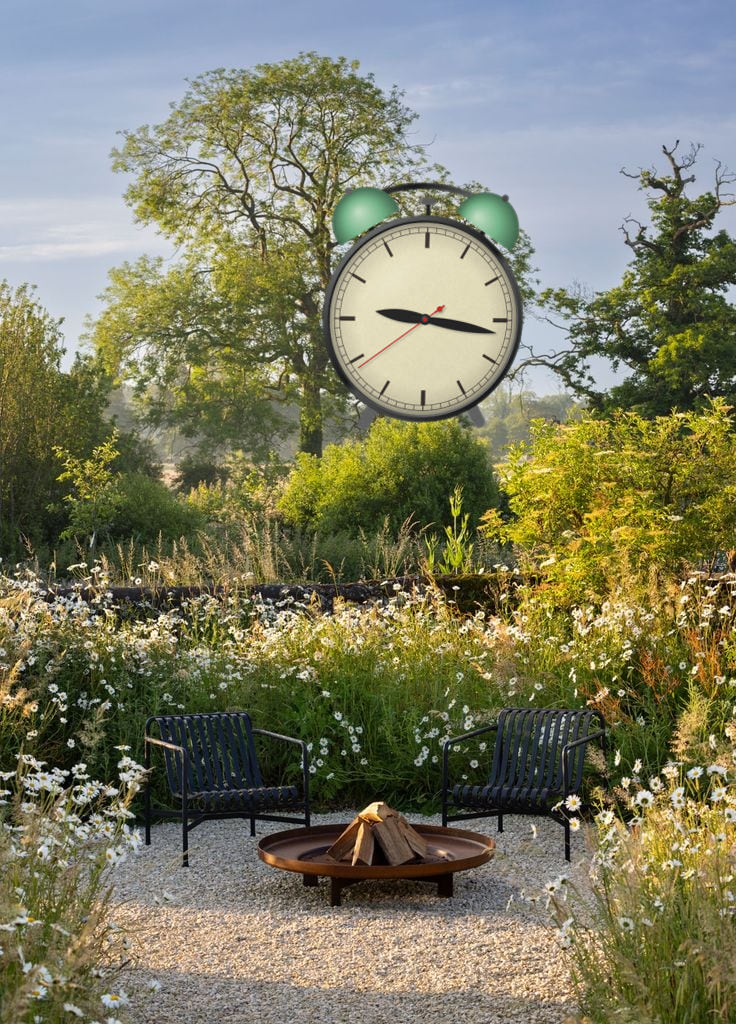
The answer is 9h16m39s
